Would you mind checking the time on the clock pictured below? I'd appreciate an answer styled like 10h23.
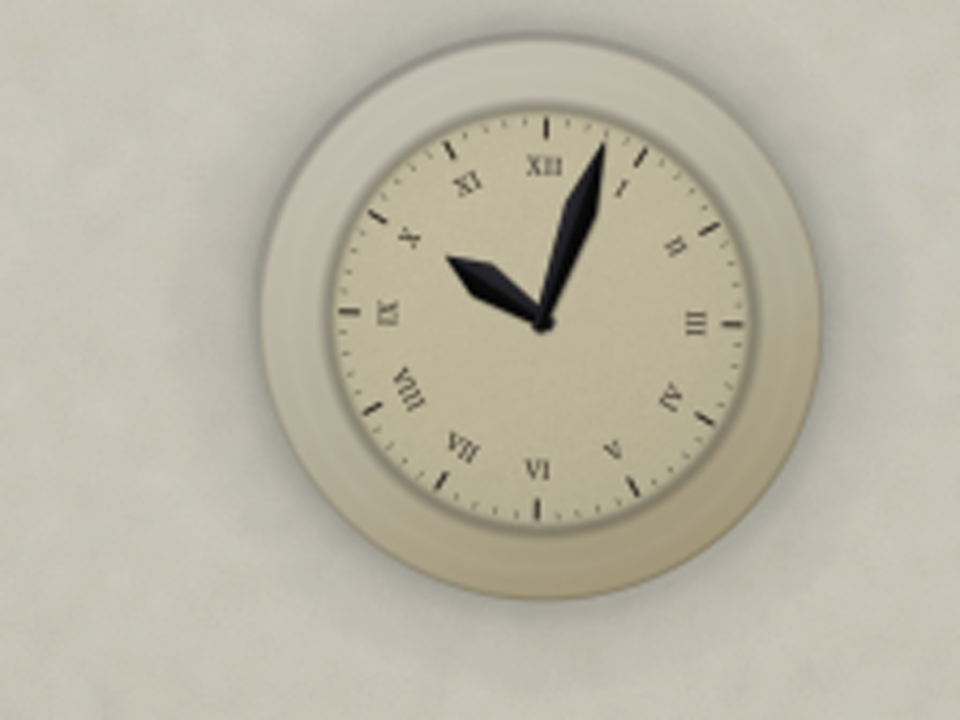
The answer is 10h03
